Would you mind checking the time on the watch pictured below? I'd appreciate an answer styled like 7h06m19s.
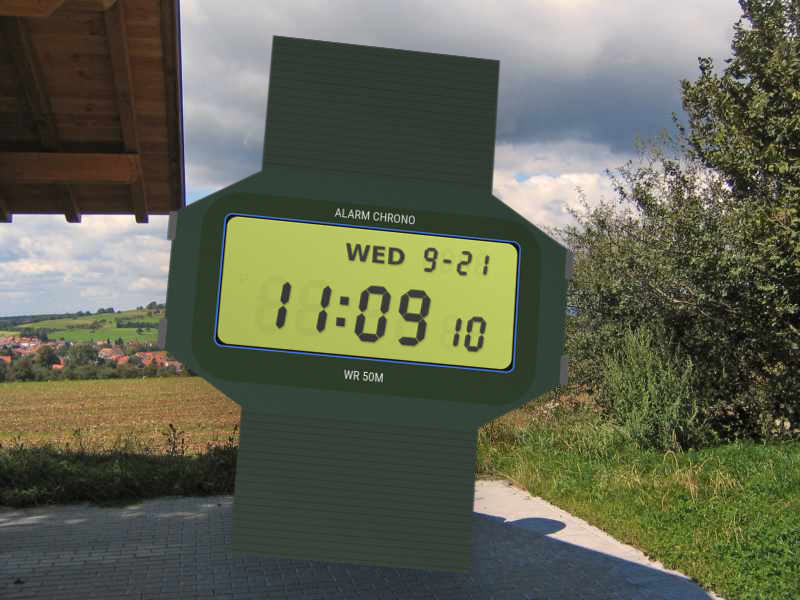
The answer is 11h09m10s
